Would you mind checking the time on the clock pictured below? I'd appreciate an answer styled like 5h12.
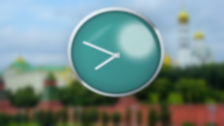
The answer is 7h49
